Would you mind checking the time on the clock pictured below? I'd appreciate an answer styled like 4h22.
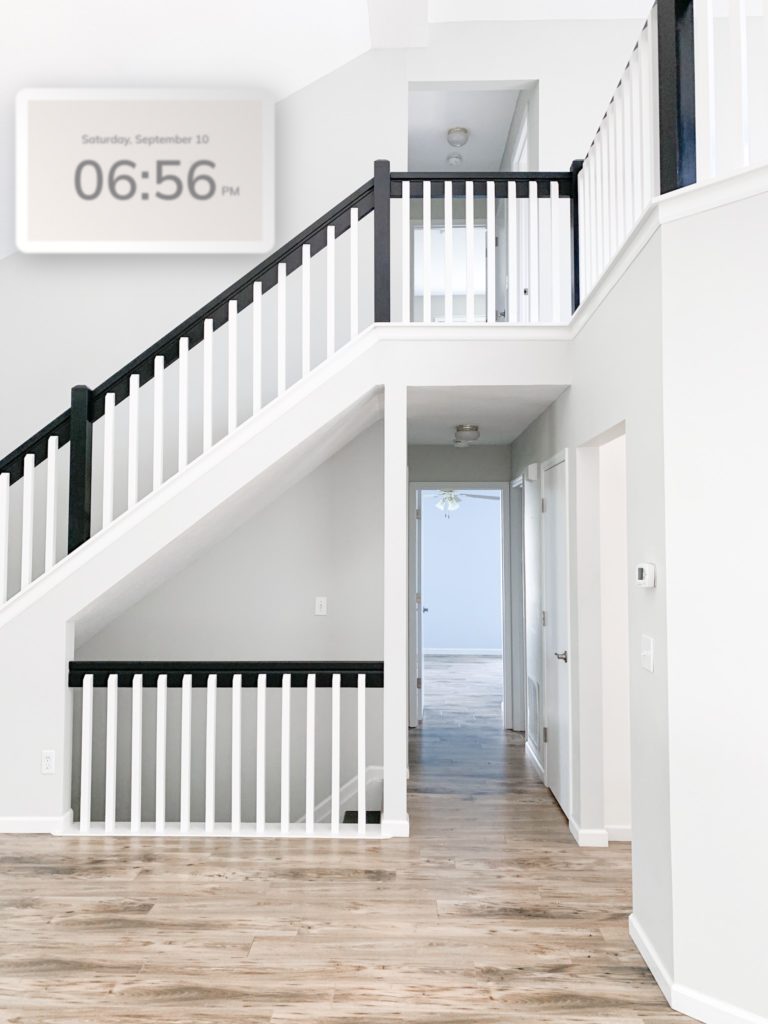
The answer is 6h56
